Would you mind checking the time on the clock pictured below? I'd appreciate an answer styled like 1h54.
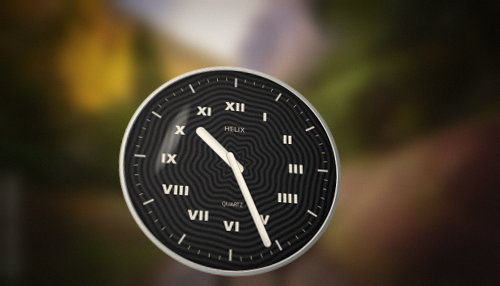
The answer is 10h26
